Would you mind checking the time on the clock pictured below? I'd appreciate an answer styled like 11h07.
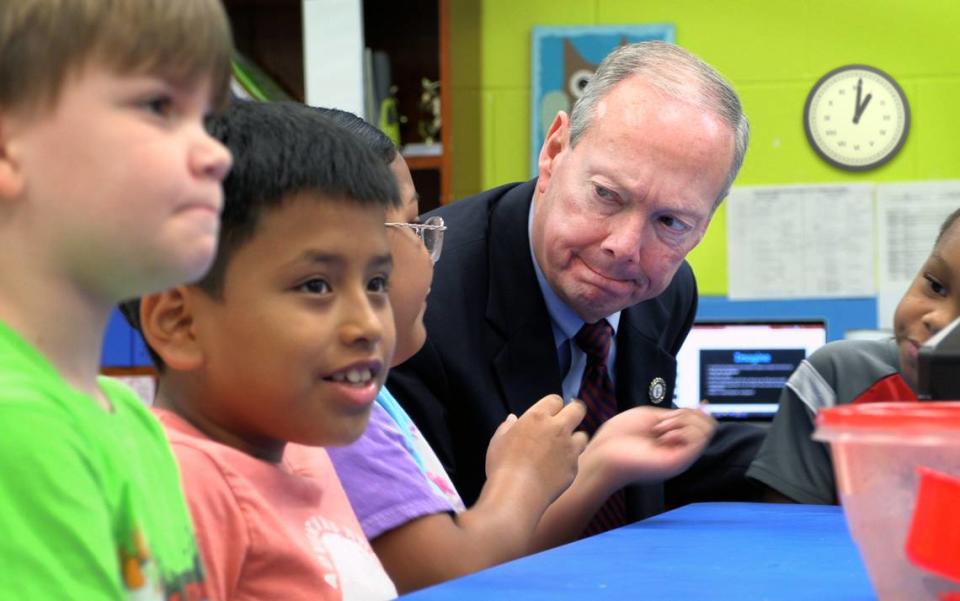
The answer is 1h01
